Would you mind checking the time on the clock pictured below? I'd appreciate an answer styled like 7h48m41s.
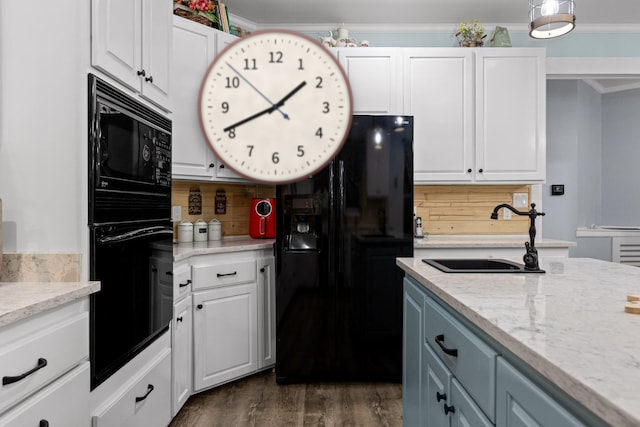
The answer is 1h40m52s
